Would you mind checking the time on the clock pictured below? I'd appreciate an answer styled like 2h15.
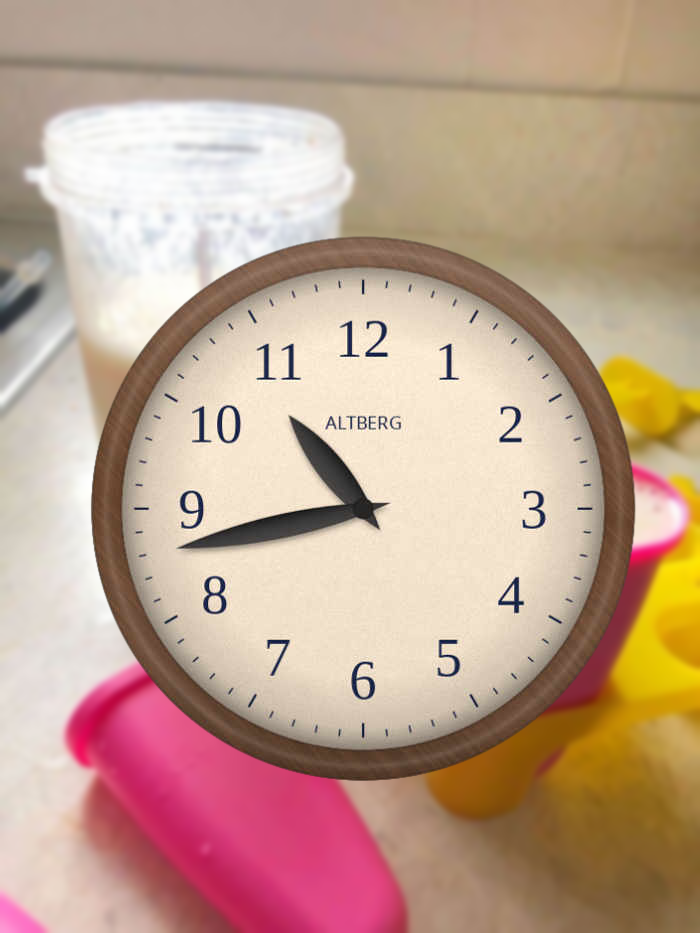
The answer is 10h43
